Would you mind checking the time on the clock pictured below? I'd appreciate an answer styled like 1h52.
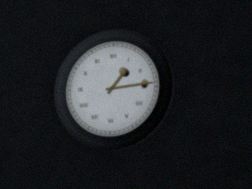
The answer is 1h14
